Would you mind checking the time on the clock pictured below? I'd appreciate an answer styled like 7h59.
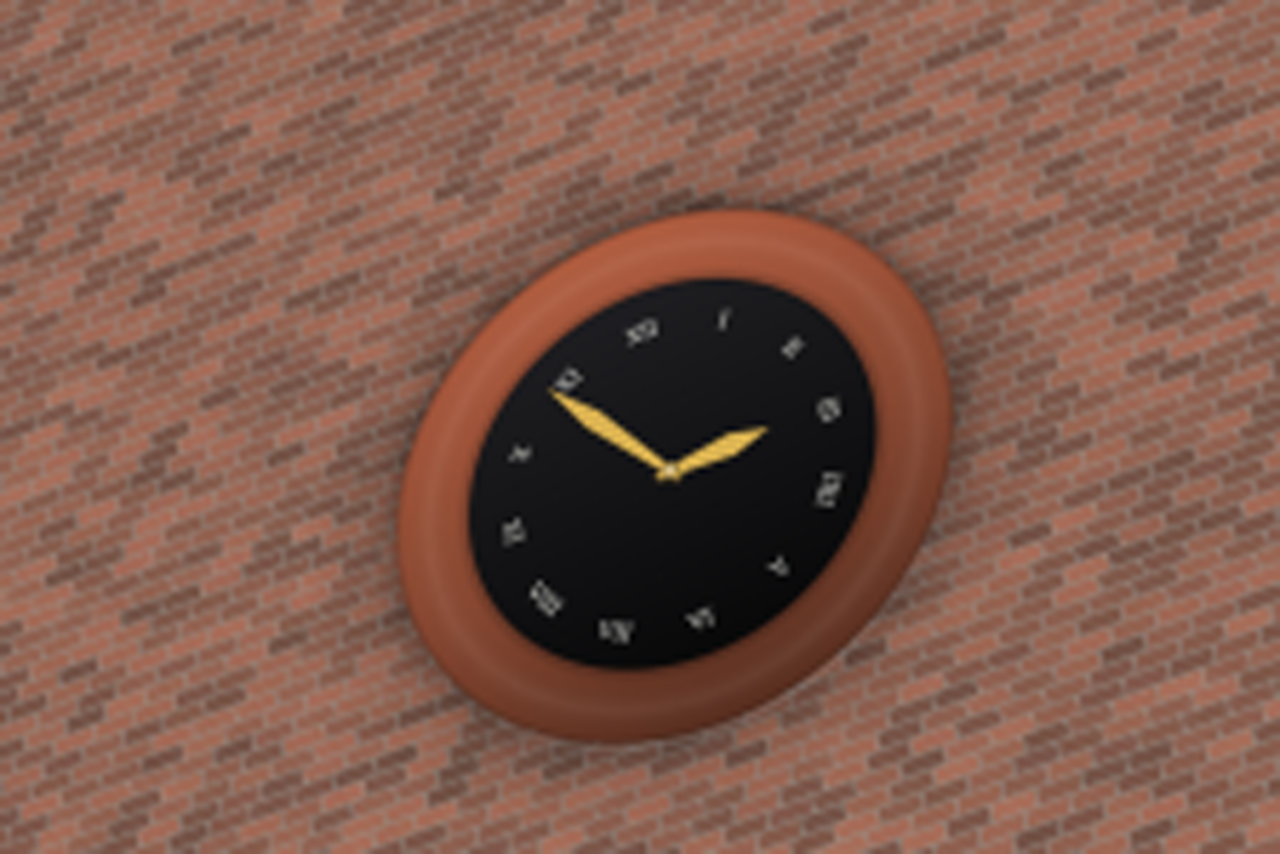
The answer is 2h54
